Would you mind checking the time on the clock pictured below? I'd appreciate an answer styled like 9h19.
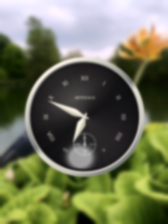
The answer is 6h49
